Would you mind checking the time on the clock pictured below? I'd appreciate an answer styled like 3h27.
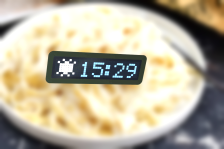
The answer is 15h29
